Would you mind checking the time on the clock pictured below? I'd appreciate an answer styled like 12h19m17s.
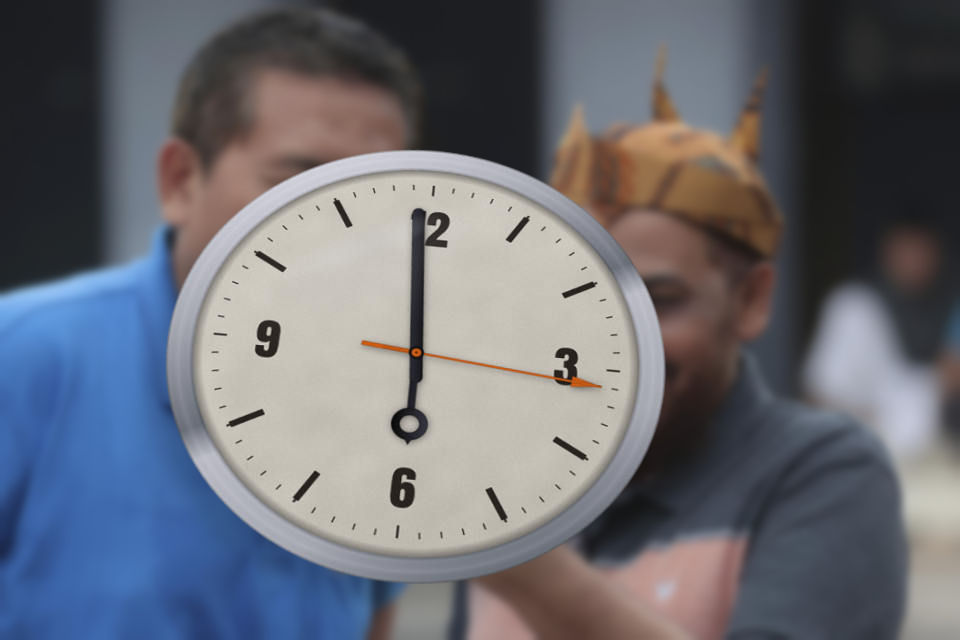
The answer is 5h59m16s
